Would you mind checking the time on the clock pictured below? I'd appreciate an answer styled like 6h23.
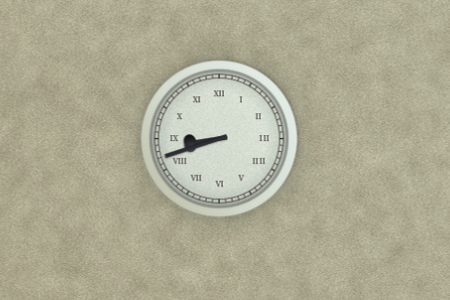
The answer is 8h42
